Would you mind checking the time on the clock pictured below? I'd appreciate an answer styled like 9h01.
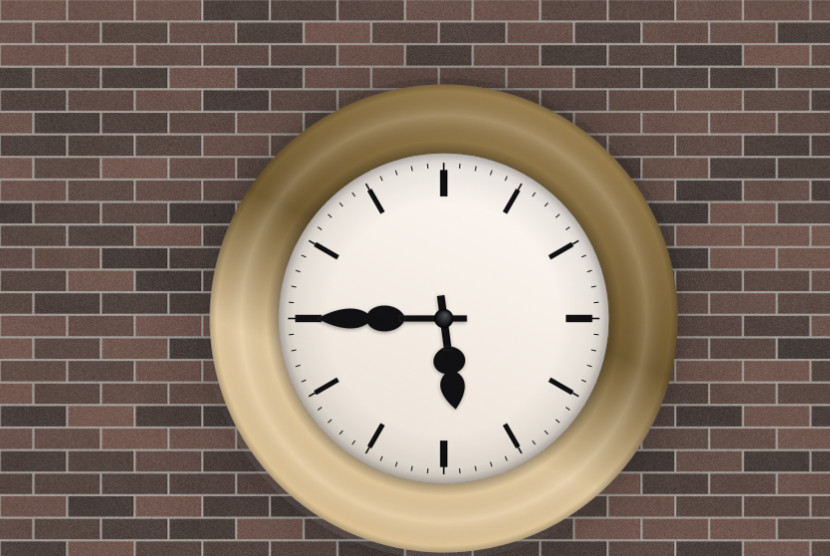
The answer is 5h45
